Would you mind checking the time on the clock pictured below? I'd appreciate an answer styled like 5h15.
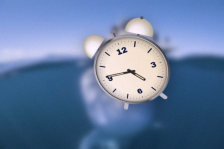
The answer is 4h46
